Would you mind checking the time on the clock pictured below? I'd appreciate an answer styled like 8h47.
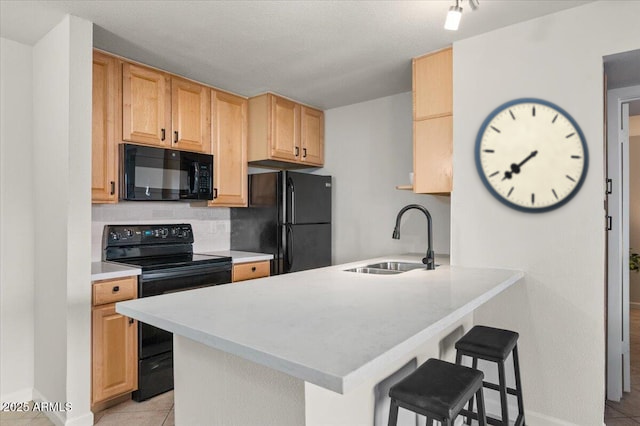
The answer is 7h38
